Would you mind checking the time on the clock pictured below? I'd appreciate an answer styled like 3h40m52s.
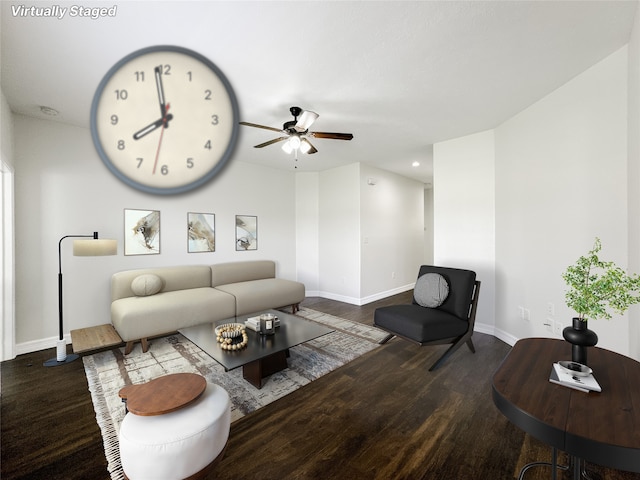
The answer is 7h58m32s
